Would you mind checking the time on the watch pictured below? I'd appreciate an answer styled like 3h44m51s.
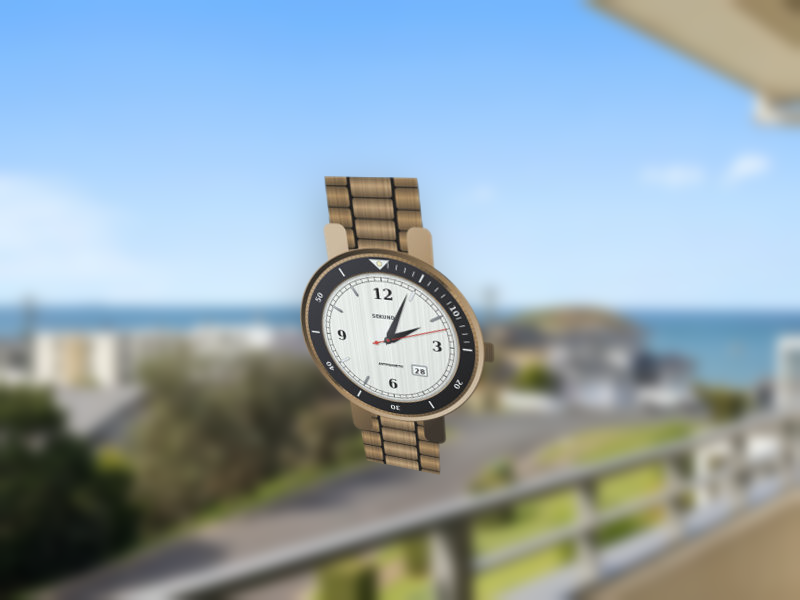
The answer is 2h04m12s
